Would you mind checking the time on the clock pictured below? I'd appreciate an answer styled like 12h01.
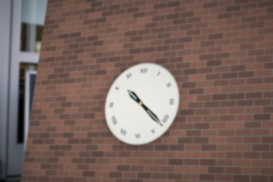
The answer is 10h22
